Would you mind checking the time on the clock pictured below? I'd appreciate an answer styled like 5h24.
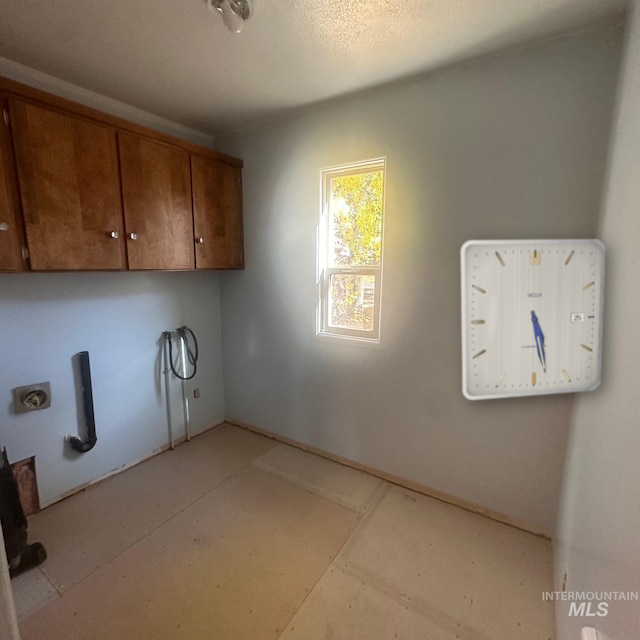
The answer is 5h28
